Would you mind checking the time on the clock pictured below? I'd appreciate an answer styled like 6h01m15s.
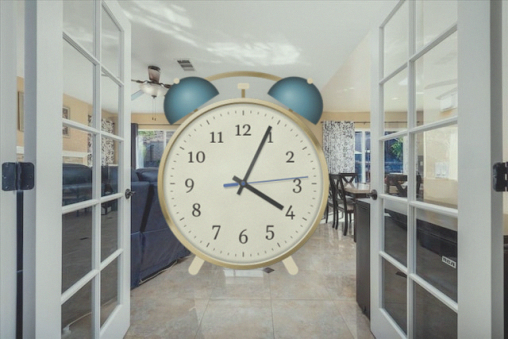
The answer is 4h04m14s
